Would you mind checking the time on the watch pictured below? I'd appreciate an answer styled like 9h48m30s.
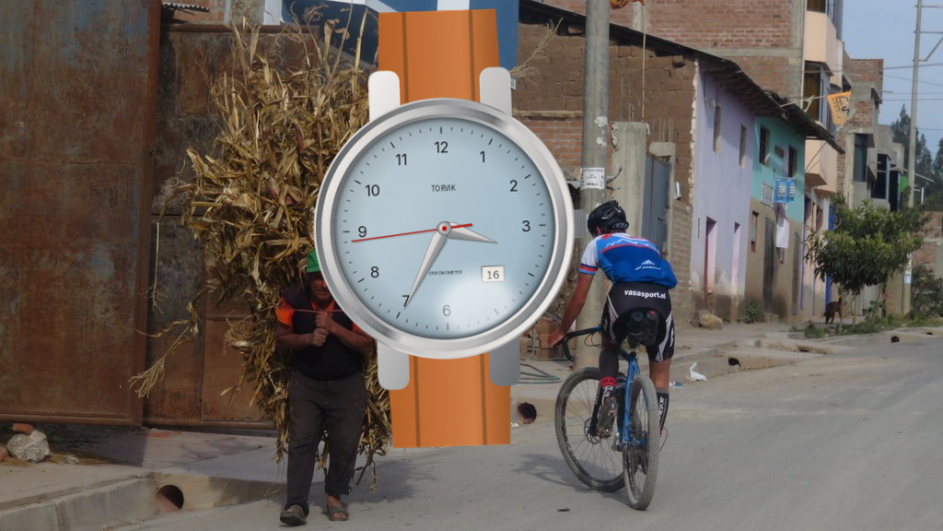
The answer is 3h34m44s
